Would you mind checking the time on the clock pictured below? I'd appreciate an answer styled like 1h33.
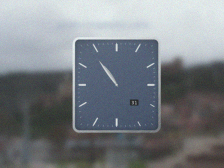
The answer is 10h54
